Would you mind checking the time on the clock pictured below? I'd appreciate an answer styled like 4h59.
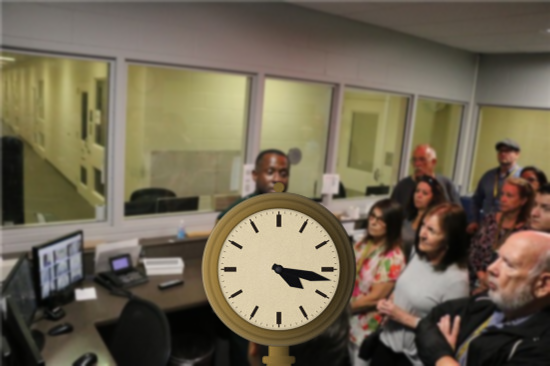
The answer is 4h17
